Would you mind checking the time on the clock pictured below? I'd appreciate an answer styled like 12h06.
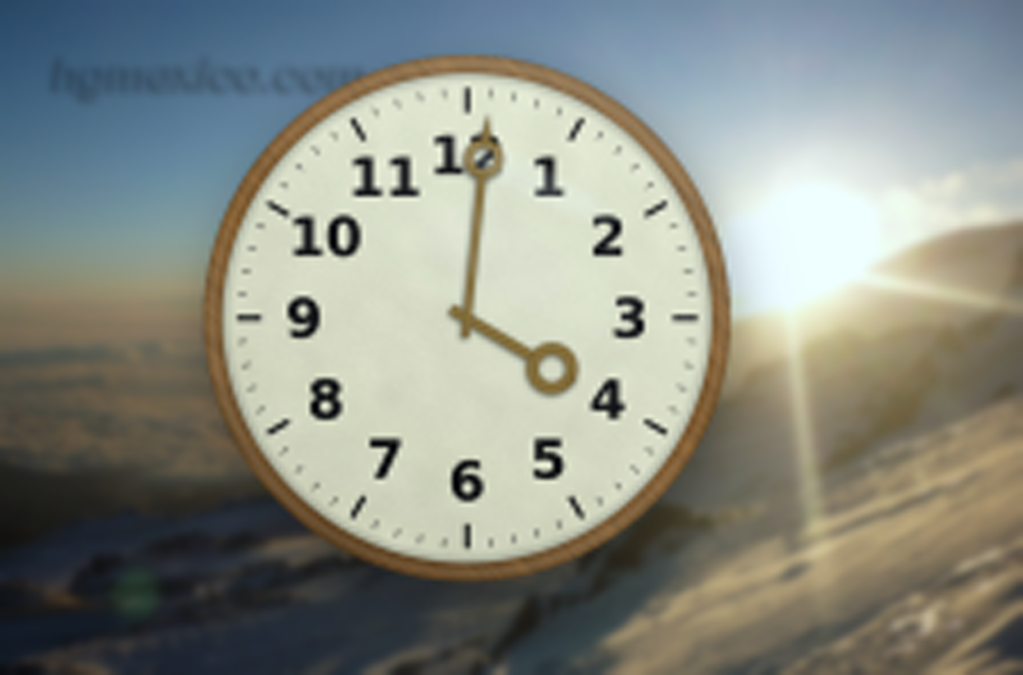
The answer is 4h01
